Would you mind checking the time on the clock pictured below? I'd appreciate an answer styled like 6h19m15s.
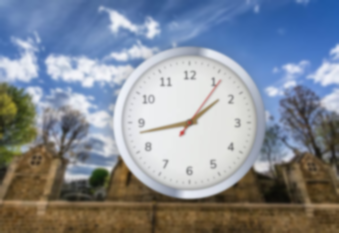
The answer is 1h43m06s
